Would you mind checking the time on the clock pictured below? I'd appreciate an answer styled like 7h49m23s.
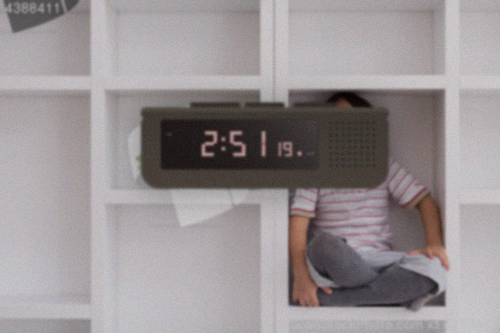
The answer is 2h51m19s
